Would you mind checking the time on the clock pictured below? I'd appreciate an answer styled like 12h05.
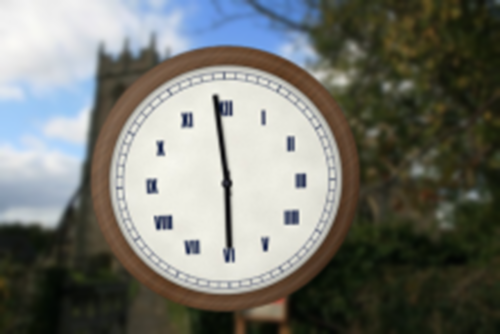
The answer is 5h59
